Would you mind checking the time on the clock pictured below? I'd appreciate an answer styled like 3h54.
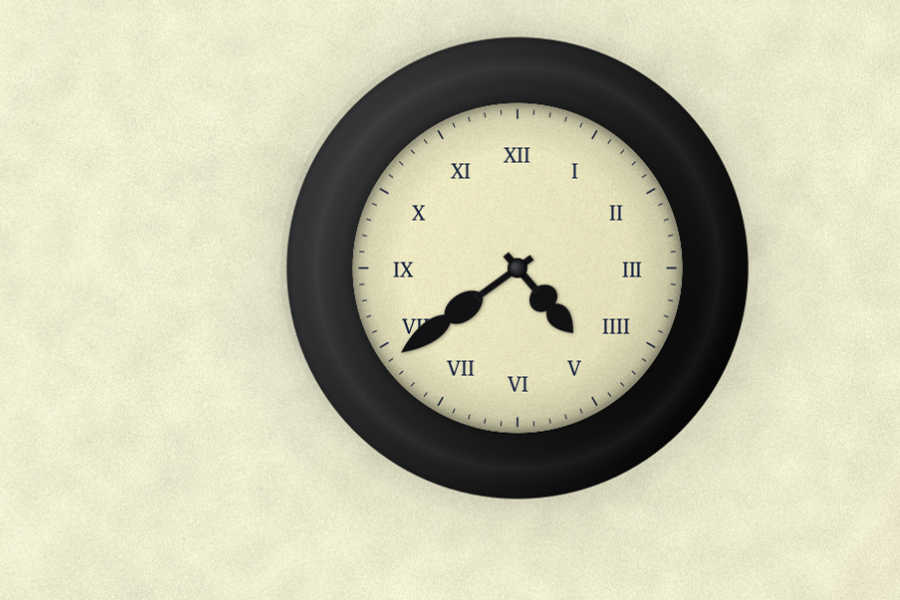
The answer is 4h39
